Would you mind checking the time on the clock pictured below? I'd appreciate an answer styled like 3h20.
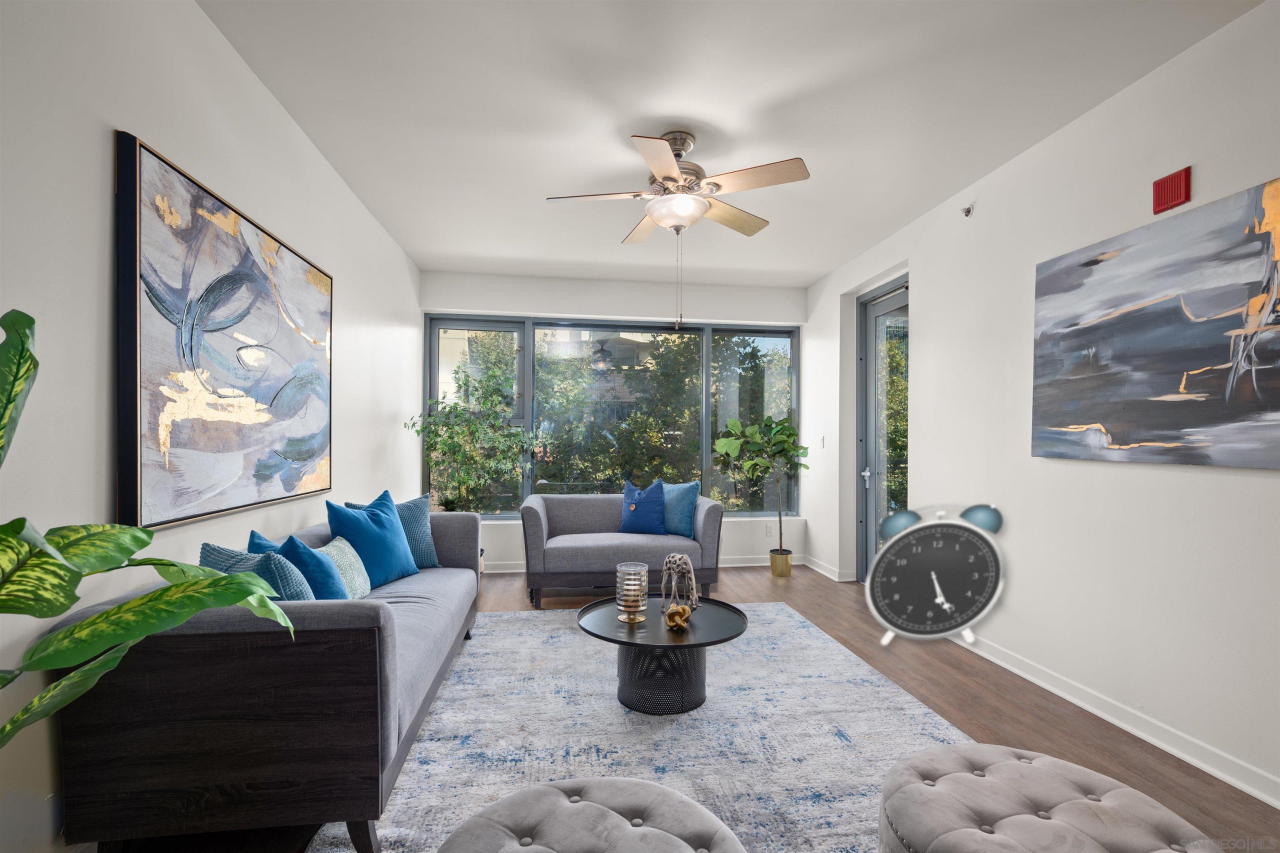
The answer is 5h26
